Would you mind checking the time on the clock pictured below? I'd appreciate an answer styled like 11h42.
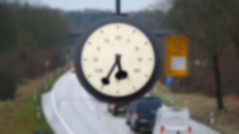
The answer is 5h35
